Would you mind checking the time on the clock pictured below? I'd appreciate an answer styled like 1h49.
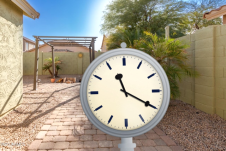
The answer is 11h20
